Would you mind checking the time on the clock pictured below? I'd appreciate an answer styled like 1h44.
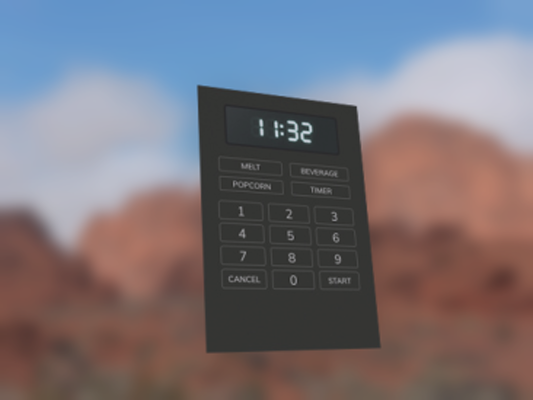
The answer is 11h32
